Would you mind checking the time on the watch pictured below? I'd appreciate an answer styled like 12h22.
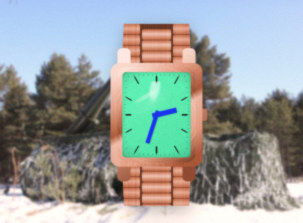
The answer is 2h33
